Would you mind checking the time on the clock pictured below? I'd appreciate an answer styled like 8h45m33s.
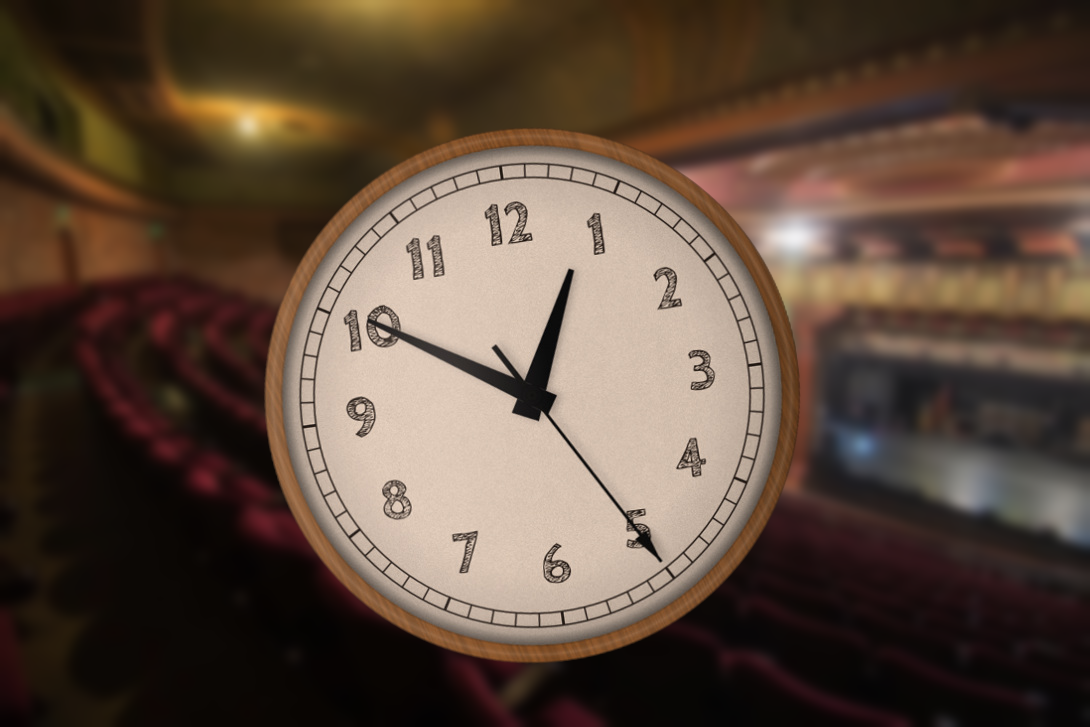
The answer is 12h50m25s
